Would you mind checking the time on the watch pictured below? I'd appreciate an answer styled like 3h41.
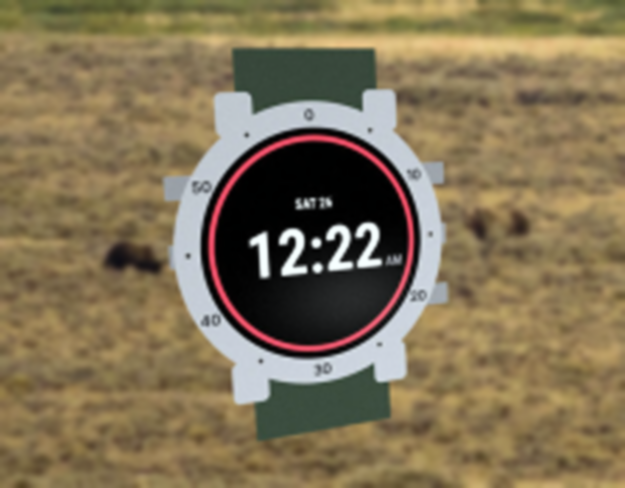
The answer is 12h22
